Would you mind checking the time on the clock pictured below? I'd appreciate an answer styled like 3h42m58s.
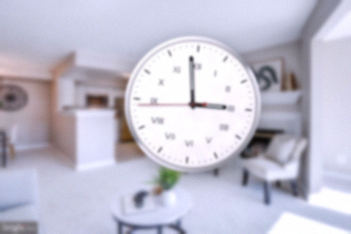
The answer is 2h58m44s
